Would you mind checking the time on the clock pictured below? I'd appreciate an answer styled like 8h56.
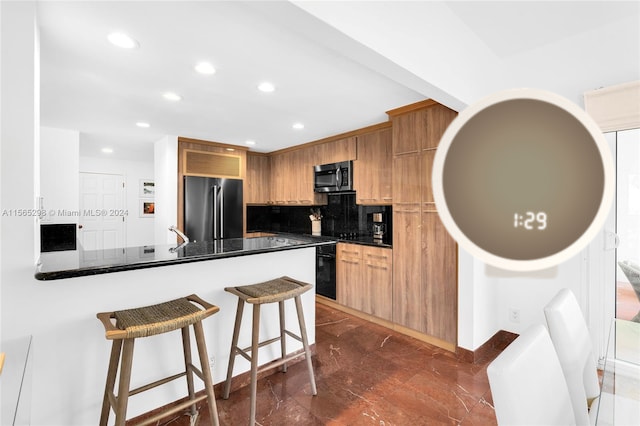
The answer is 1h29
